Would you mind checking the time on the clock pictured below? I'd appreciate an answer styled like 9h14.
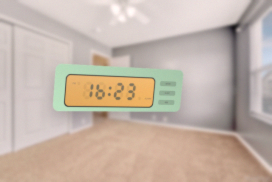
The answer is 16h23
